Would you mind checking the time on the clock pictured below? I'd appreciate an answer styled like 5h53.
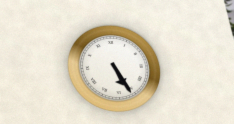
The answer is 5h26
